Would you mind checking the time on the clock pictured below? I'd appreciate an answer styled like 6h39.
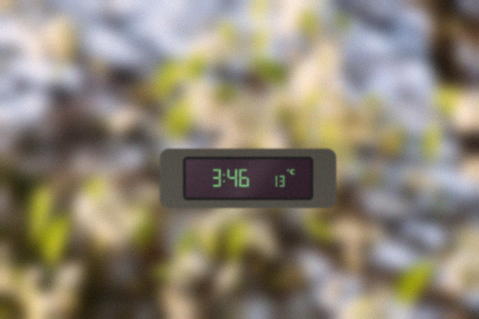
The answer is 3h46
